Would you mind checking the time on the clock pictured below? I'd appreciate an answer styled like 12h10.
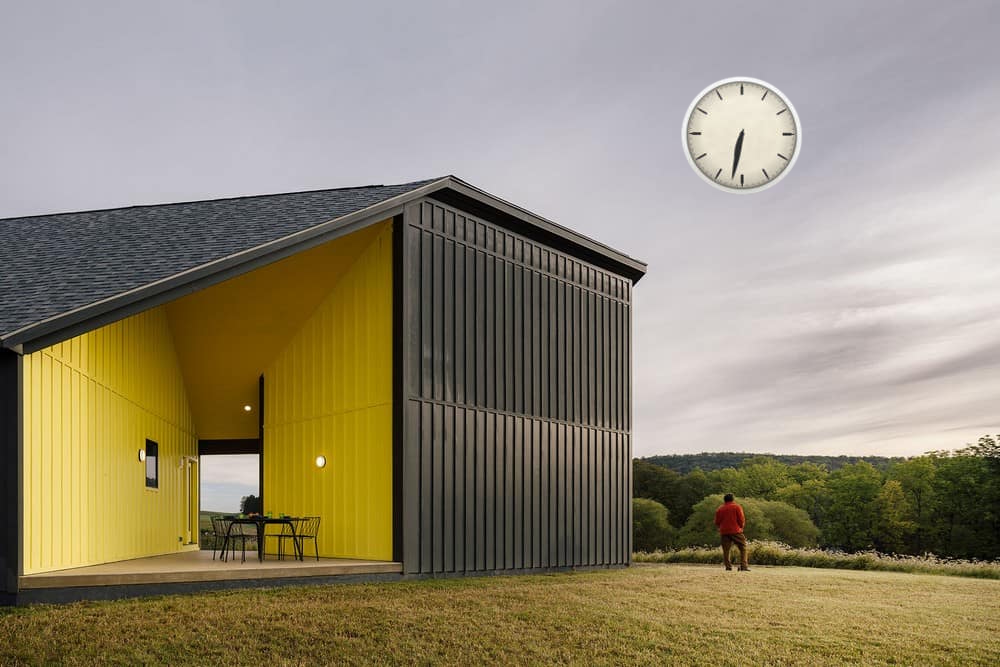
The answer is 6h32
